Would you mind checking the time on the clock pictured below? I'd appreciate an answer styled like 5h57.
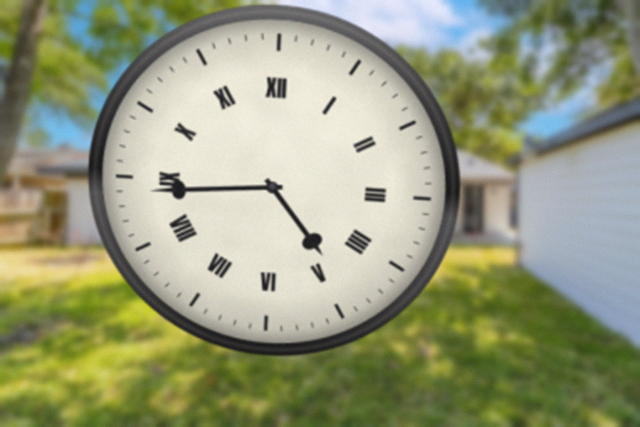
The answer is 4h44
